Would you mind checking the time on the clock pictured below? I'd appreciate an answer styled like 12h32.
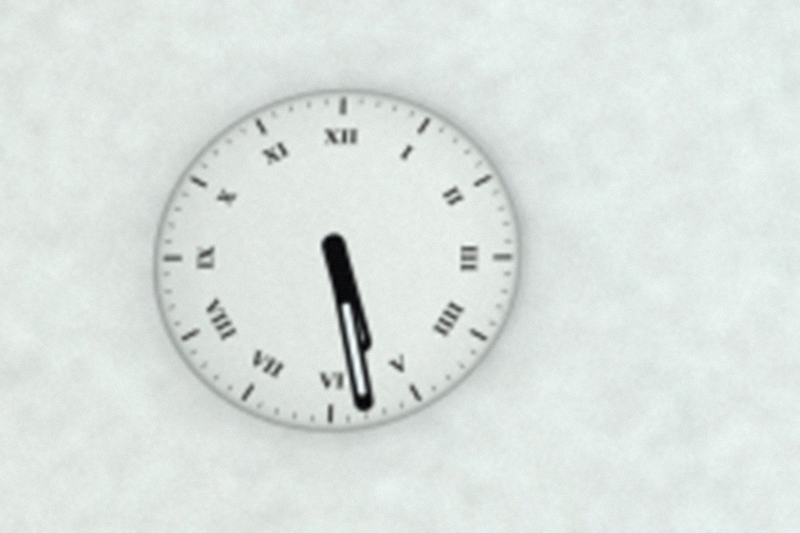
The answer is 5h28
